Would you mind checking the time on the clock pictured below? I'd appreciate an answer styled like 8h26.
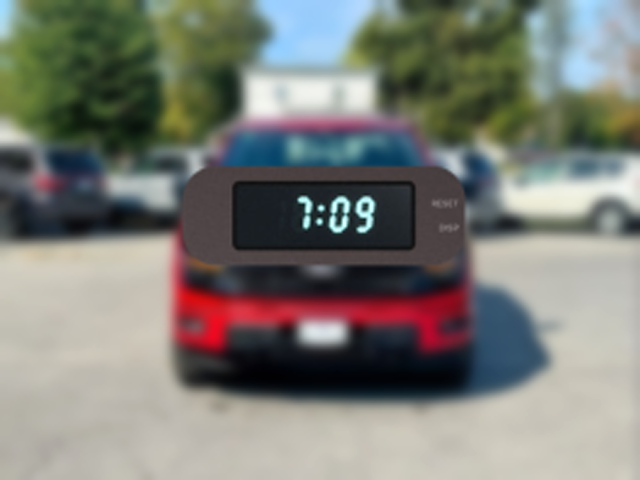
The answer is 7h09
